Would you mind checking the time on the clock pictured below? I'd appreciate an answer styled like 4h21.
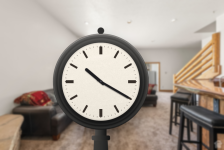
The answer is 10h20
